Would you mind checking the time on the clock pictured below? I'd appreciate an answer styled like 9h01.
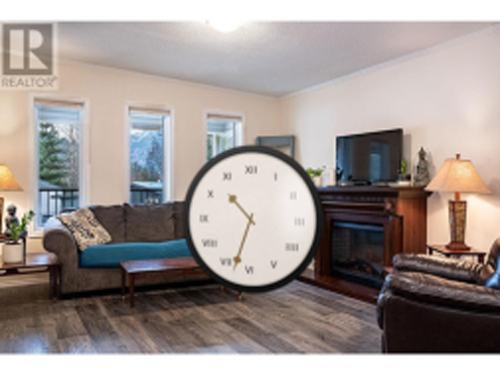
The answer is 10h33
